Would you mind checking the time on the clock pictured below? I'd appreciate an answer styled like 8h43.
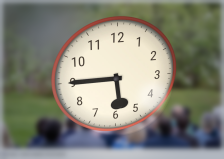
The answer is 5h45
